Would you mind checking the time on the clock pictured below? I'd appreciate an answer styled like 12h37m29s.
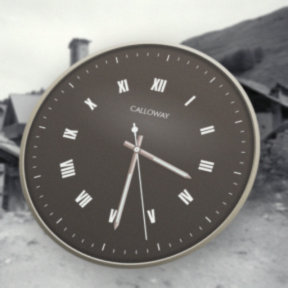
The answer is 3h29m26s
